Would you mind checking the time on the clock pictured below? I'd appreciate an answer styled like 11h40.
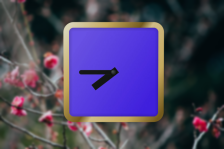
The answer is 7h45
